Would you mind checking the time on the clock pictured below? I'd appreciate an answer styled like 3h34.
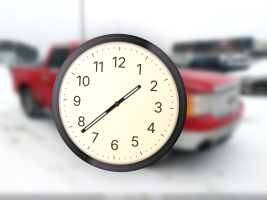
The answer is 1h38
